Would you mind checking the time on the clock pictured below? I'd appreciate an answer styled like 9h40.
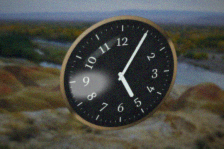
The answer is 5h05
